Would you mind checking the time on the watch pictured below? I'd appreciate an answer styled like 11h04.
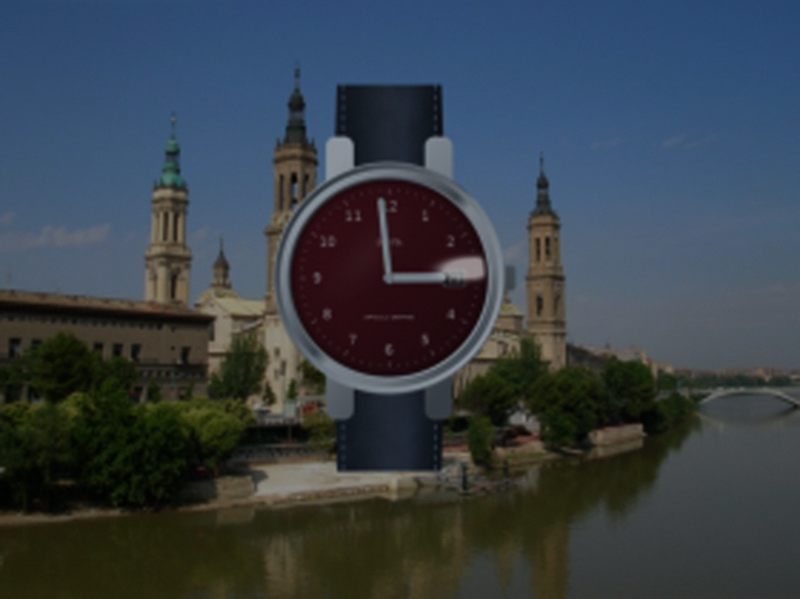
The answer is 2h59
